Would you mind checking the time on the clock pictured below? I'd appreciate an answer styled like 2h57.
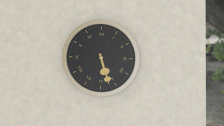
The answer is 5h27
